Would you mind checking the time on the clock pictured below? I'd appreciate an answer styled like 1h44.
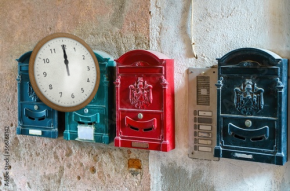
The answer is 12h00
